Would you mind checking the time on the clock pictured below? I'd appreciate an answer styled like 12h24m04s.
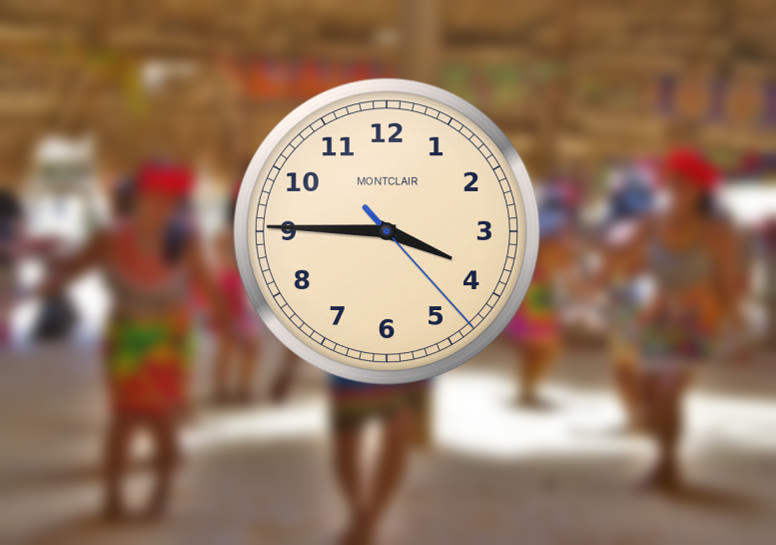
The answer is 3h45m23s
